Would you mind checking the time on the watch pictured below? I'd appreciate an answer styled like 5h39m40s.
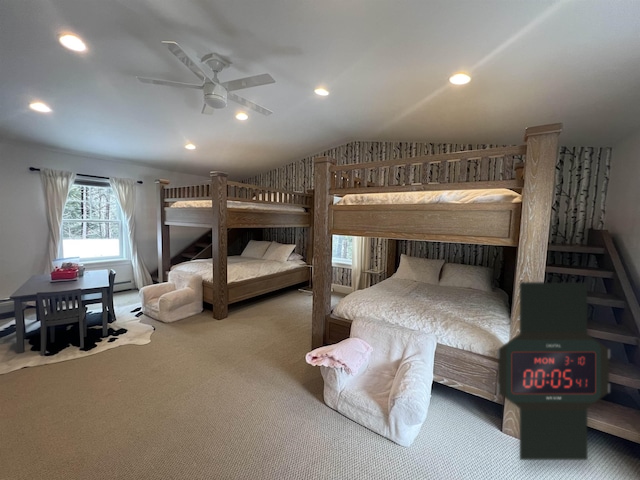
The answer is 0h05m41s
